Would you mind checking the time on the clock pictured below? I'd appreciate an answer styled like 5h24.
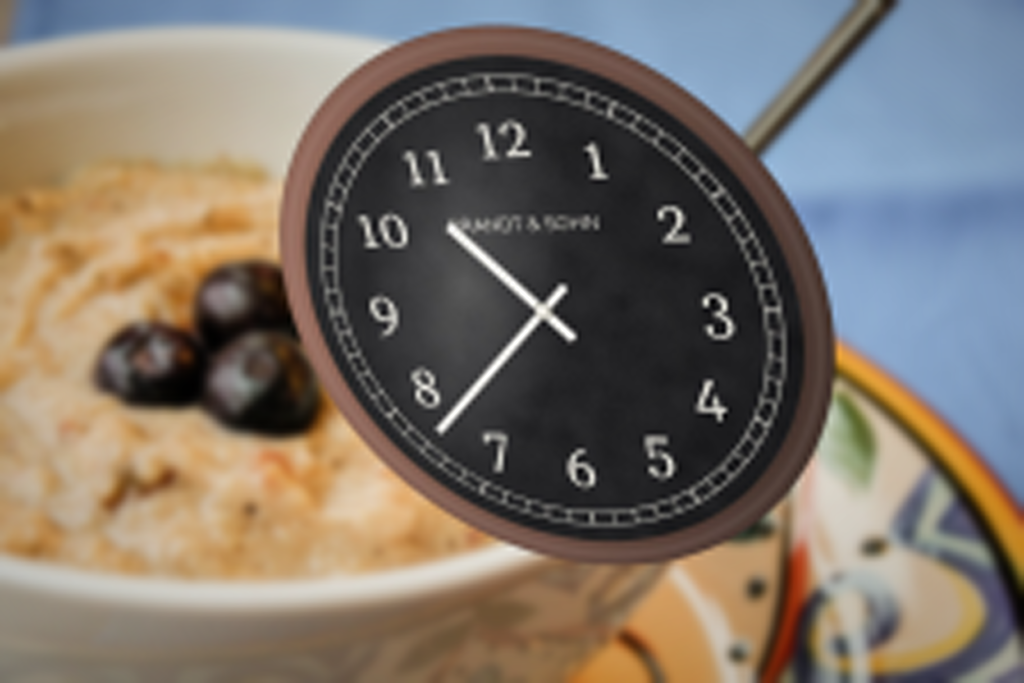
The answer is 10h38
